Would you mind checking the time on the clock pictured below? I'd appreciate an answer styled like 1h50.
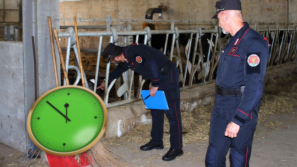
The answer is 11h52
